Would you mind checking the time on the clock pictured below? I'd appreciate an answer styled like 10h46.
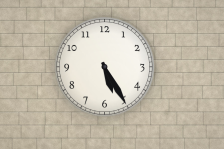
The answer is 5h25
